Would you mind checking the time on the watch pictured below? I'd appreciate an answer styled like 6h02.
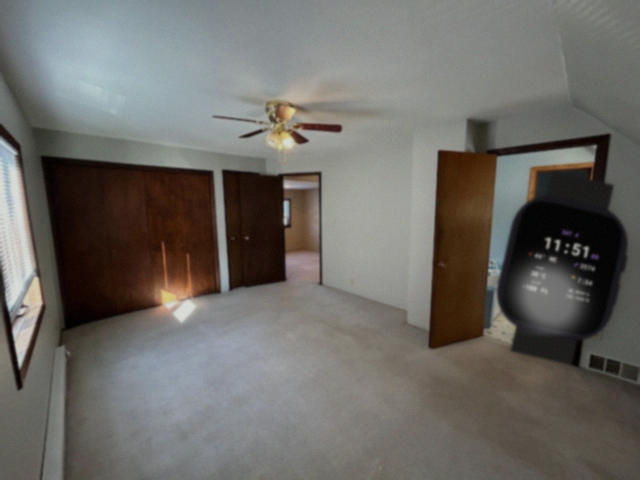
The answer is 11h51
